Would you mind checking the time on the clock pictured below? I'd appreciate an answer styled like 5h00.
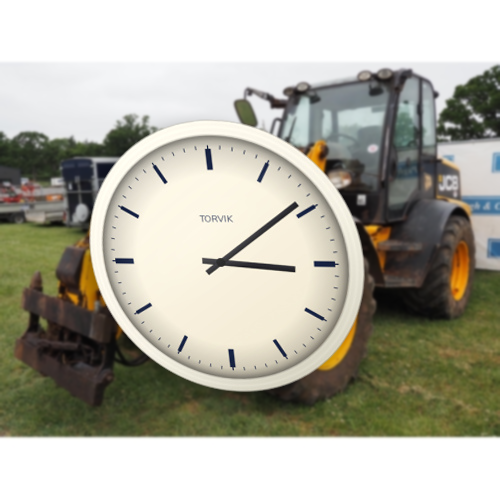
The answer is 3h09
